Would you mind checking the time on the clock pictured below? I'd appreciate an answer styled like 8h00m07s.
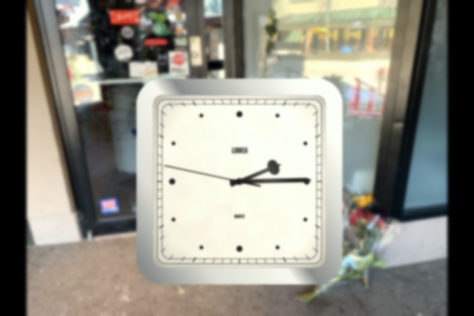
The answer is 2h14m47s
